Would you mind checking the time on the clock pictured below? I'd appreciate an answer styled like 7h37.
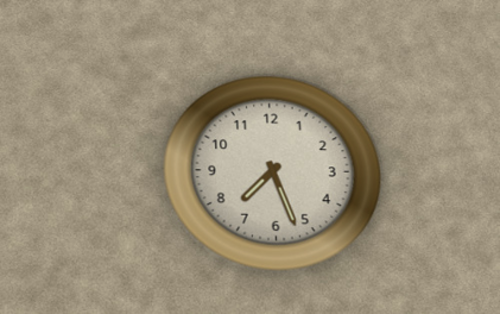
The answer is 7h27
